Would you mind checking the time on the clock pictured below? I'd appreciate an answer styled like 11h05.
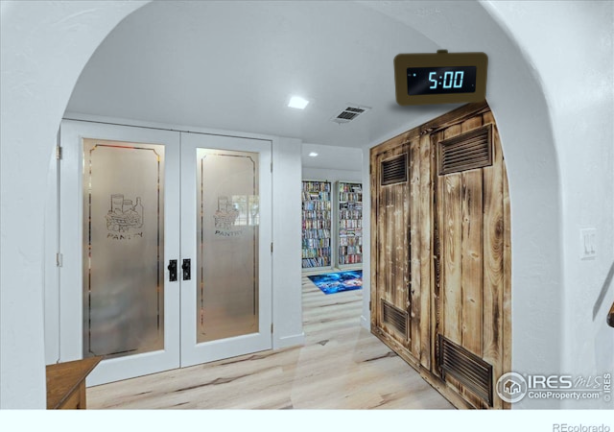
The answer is 5h00
